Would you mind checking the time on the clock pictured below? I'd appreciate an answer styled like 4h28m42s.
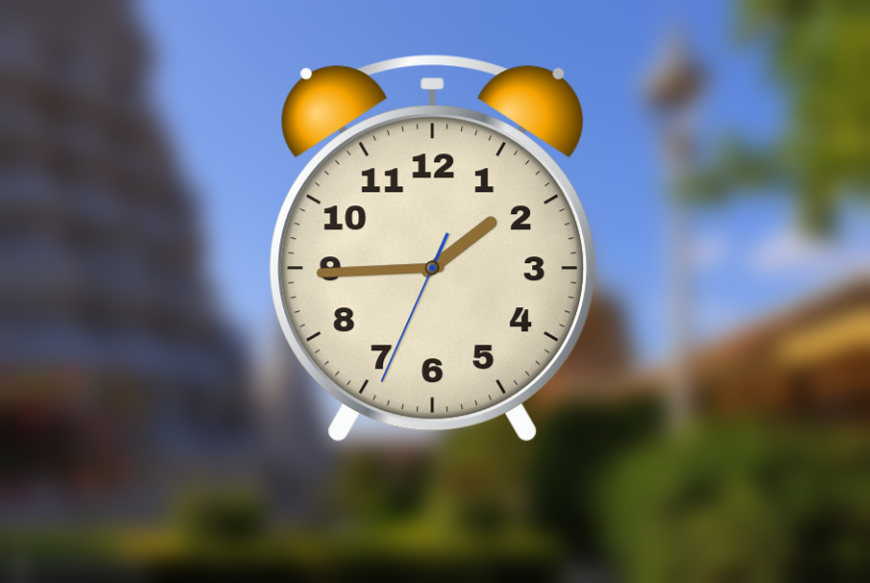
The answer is 1h44m34s
